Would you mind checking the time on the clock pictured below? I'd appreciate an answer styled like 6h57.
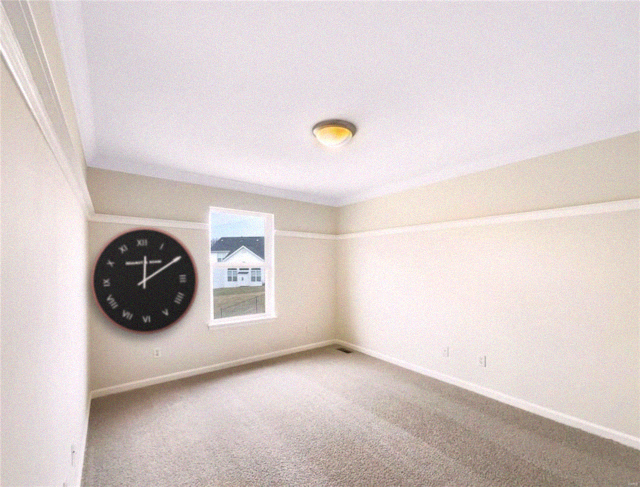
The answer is 12h10
